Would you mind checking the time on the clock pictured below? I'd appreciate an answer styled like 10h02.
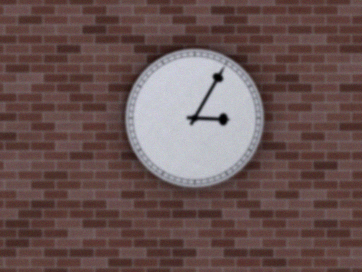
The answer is 3h05
